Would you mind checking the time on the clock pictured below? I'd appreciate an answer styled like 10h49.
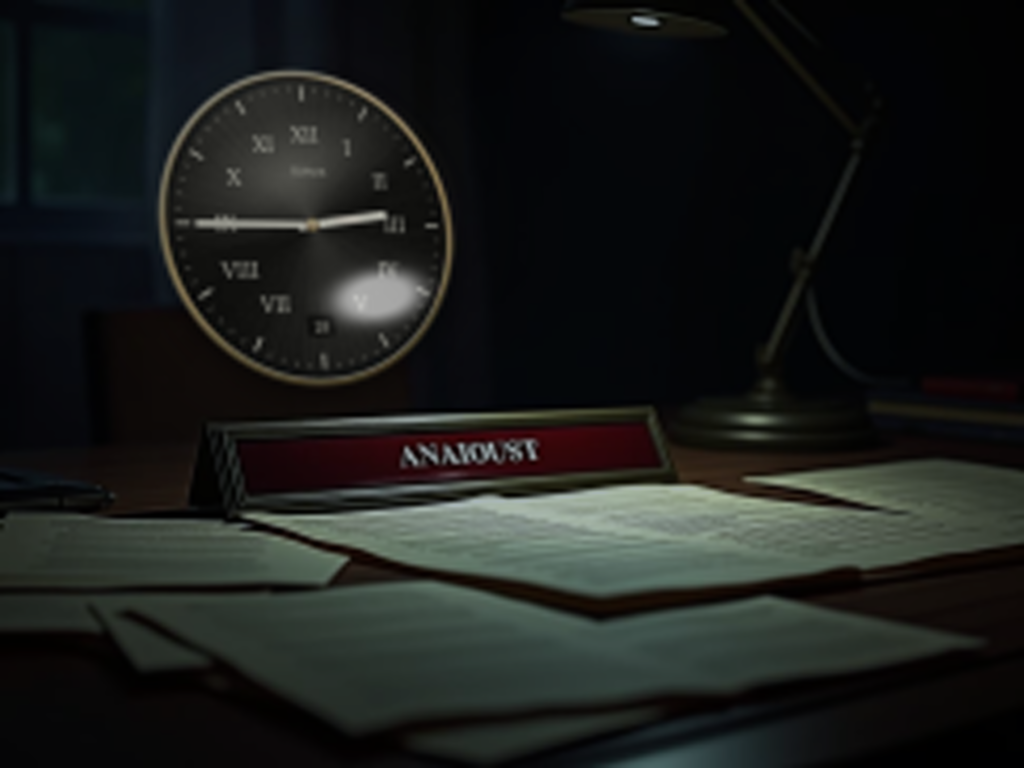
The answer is 2h45
